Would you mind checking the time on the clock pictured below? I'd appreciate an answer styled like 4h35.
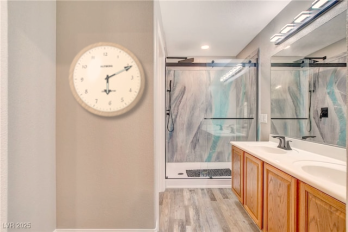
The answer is 6h11
